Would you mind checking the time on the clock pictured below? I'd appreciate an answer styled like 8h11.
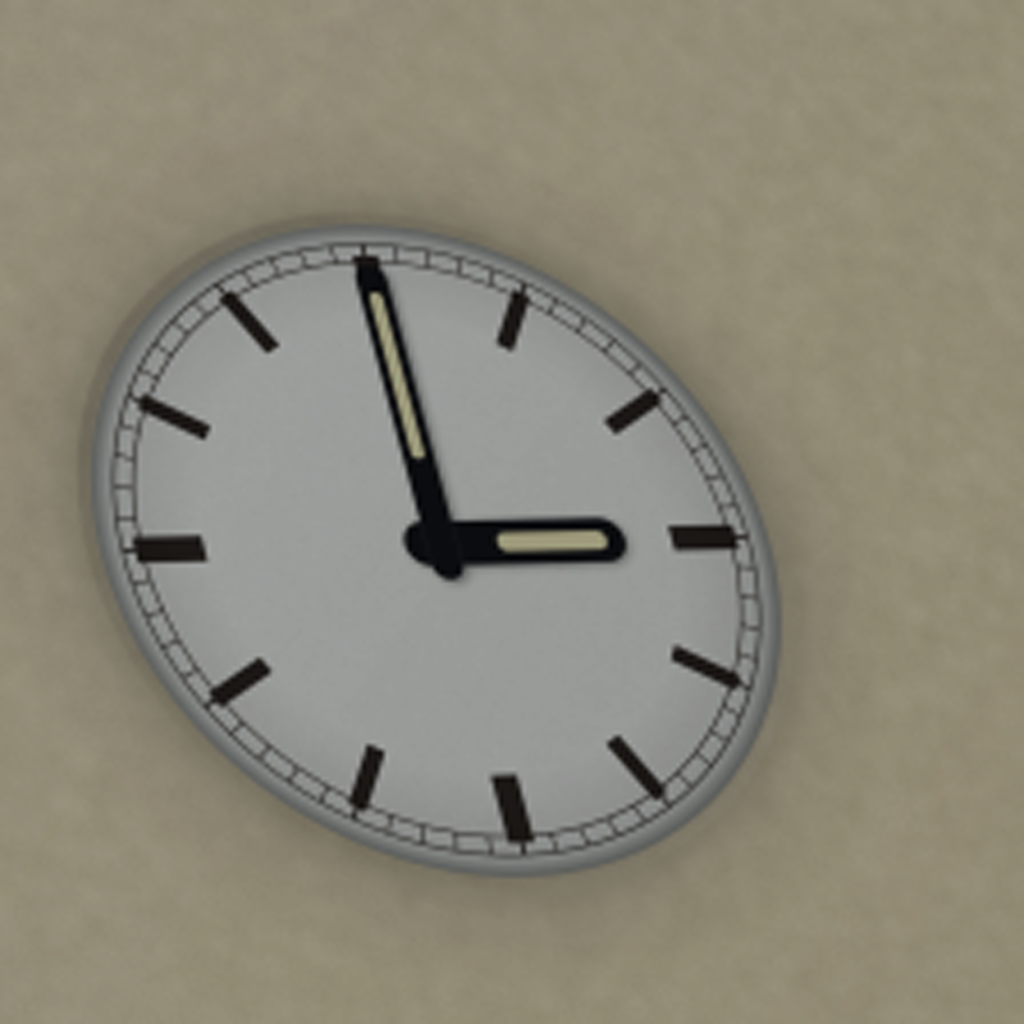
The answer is 3h00
